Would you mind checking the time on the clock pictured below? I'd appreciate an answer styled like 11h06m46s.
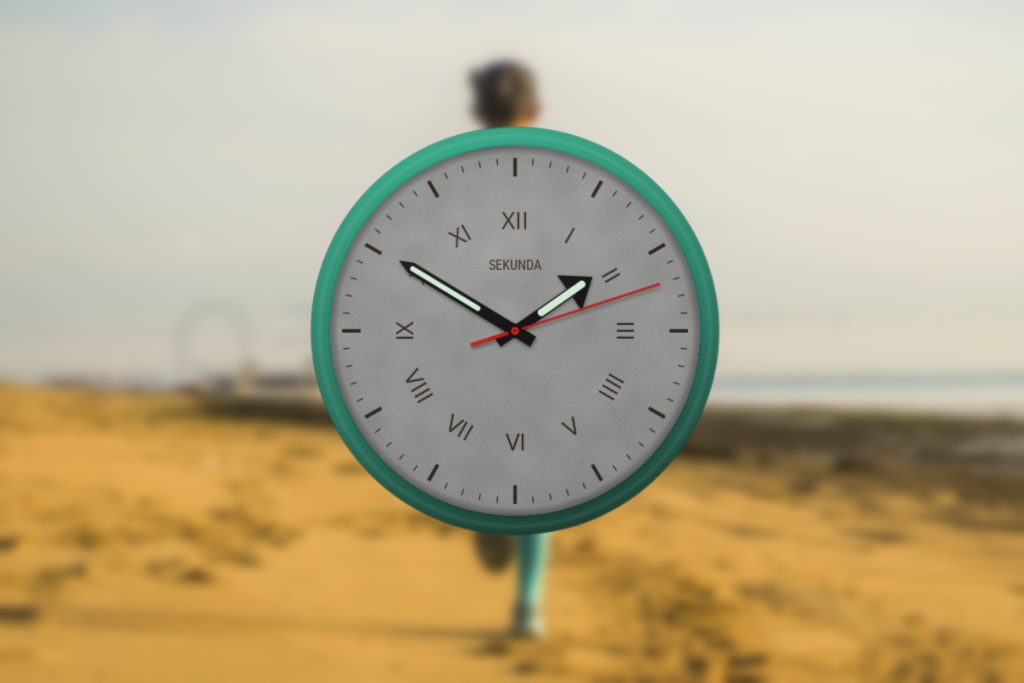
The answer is 1h50m12s
